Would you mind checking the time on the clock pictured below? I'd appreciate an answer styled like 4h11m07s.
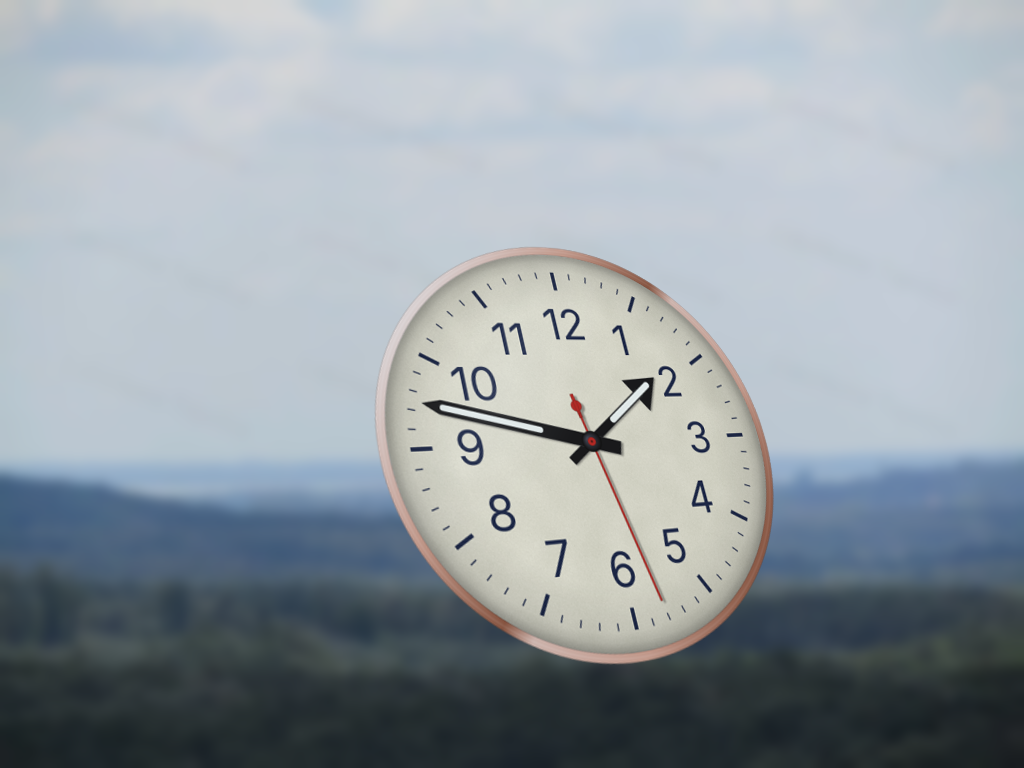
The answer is 1h47m28s
